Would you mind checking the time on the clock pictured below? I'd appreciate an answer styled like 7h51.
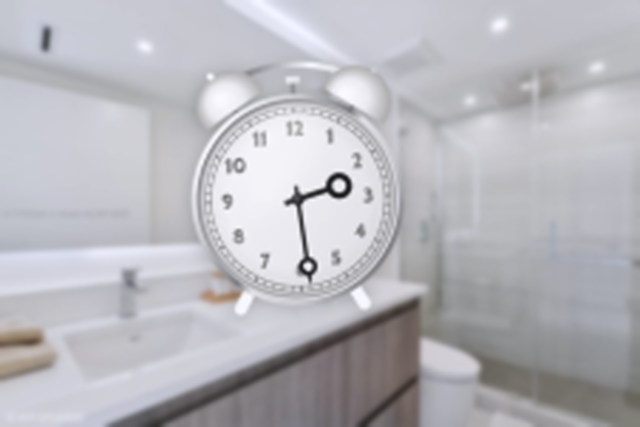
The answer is 2h29
